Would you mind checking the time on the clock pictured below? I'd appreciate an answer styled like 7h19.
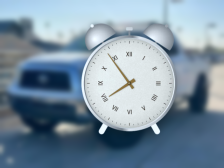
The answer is 7h54
